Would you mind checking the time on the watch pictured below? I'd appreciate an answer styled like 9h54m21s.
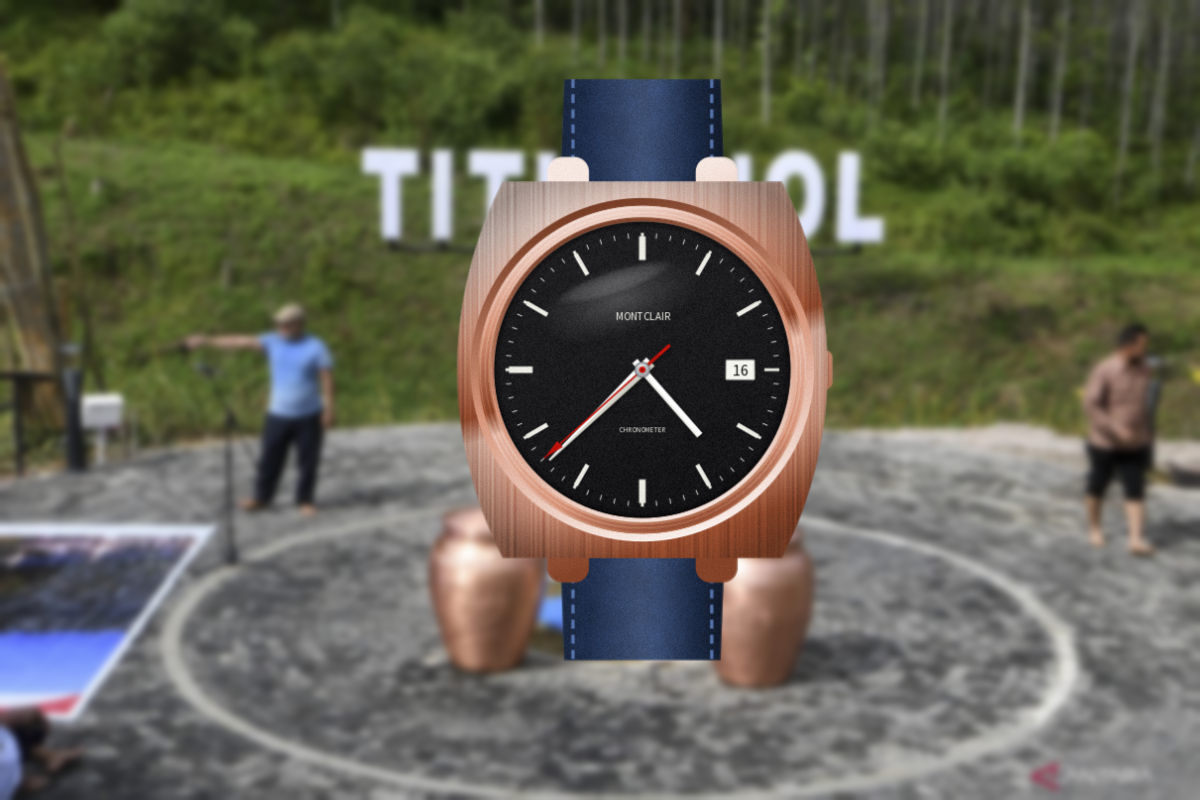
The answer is 4h37m38s
